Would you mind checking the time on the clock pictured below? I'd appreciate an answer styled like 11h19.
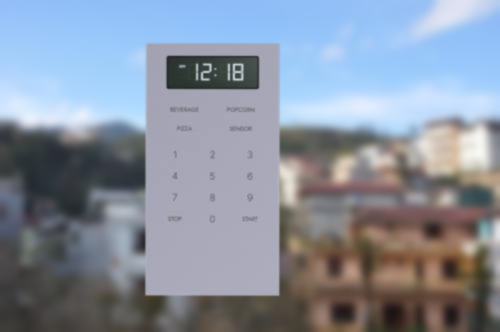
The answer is 12h18
